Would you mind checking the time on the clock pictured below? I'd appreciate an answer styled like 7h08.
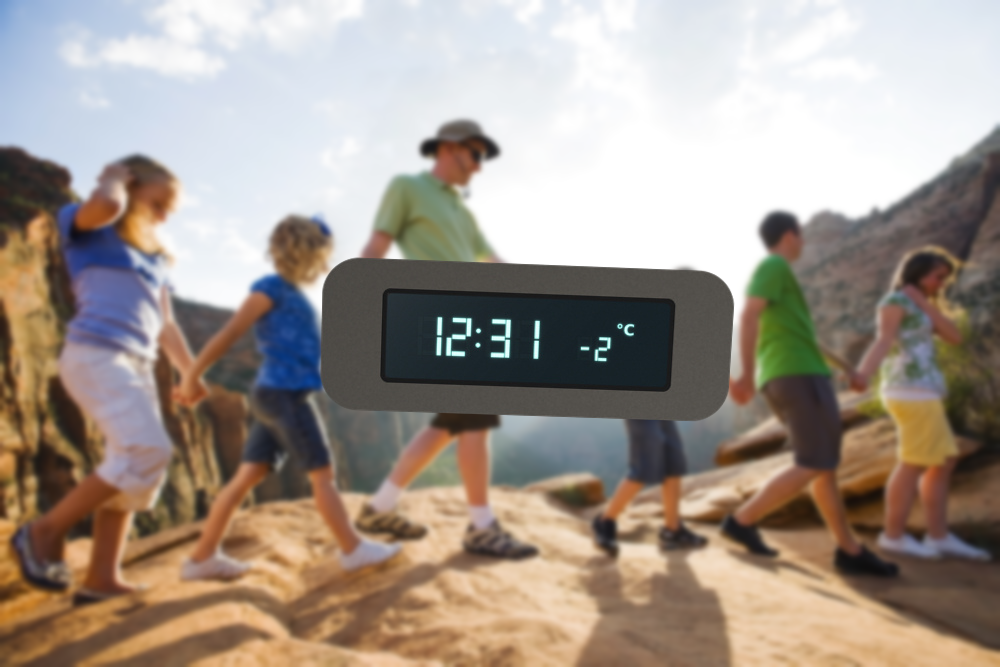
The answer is 12h31
